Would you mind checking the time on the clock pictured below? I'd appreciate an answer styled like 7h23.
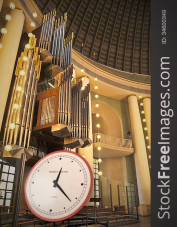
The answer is 12h22
